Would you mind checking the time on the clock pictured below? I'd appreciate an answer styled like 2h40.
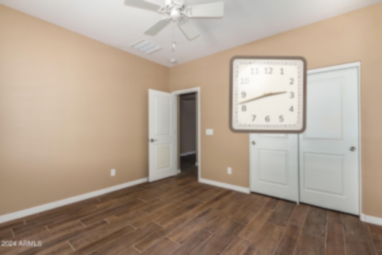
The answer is 2h42
